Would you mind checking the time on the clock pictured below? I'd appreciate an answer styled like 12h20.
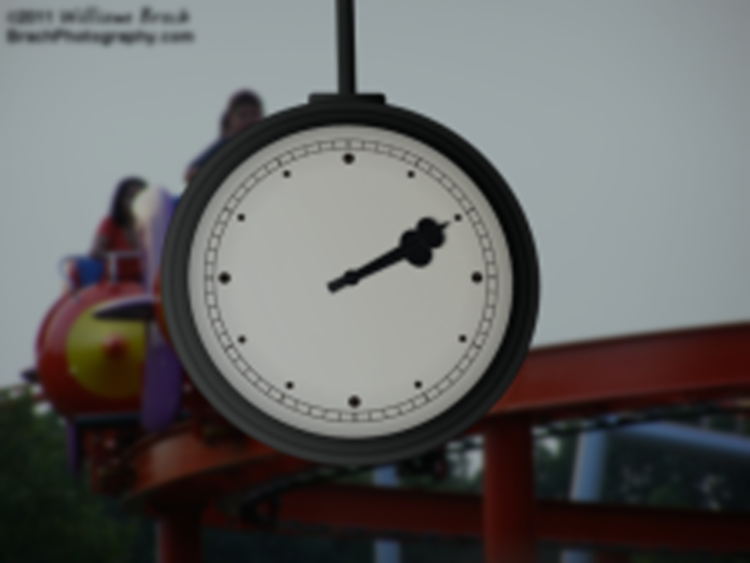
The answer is 2h10
